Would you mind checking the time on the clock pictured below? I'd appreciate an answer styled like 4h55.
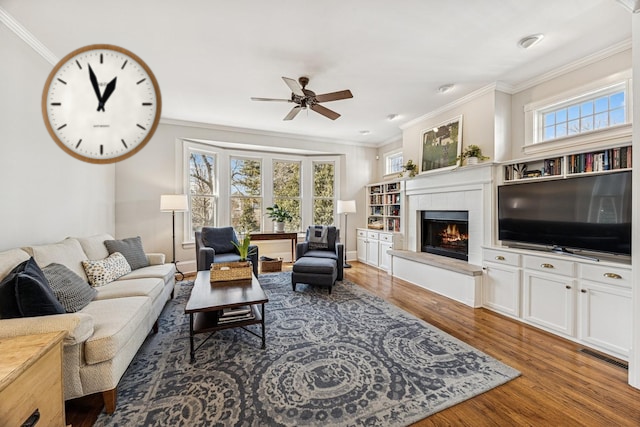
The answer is 12h57
